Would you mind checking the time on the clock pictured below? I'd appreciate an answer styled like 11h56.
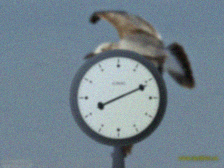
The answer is 8h11
